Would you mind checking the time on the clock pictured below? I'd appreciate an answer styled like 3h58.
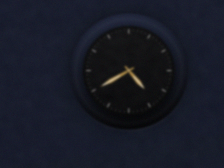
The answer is 4h40
